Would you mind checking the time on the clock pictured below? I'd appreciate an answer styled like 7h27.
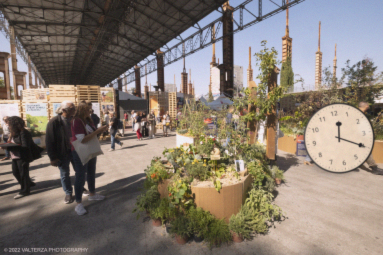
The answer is 12h20
